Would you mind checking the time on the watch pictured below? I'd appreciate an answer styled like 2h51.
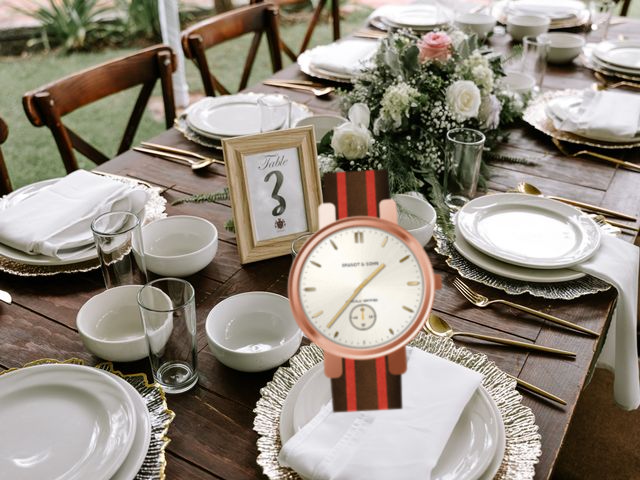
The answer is 1h37
